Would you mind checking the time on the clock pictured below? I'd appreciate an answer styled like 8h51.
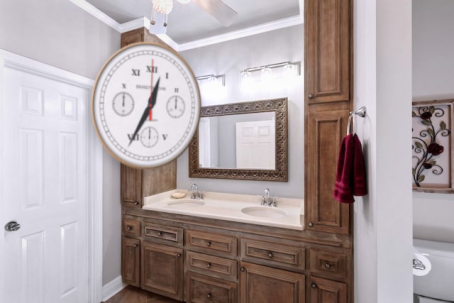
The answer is 12h35
